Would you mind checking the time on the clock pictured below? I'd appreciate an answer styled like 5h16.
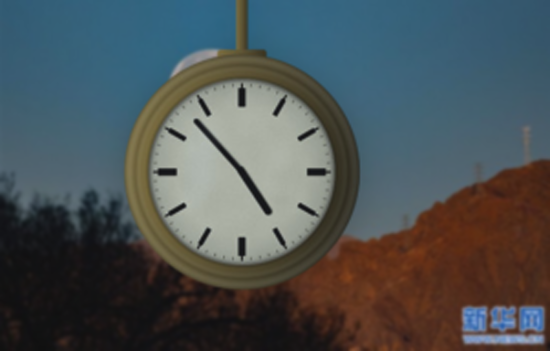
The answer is 4h53
